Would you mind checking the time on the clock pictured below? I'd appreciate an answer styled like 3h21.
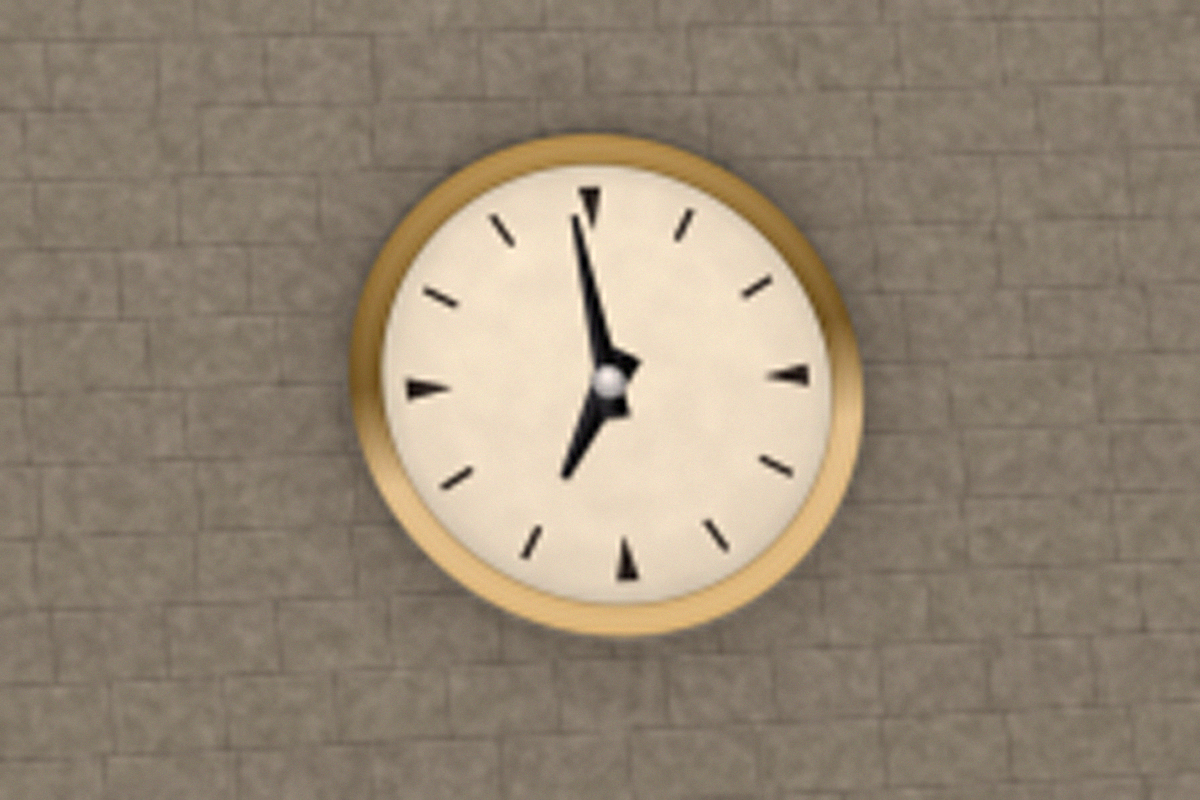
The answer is 6h59
